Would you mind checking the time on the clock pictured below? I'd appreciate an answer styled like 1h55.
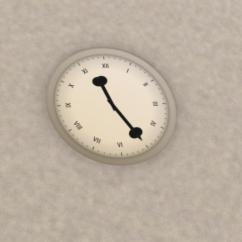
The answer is 11h25
